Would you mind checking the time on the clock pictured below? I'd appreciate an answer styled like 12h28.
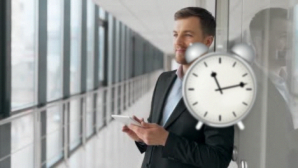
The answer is 11h13
